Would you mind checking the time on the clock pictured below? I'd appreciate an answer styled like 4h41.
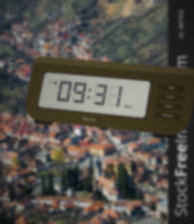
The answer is 9h31
